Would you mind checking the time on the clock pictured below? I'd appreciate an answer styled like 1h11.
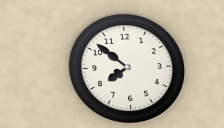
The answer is 7h52
